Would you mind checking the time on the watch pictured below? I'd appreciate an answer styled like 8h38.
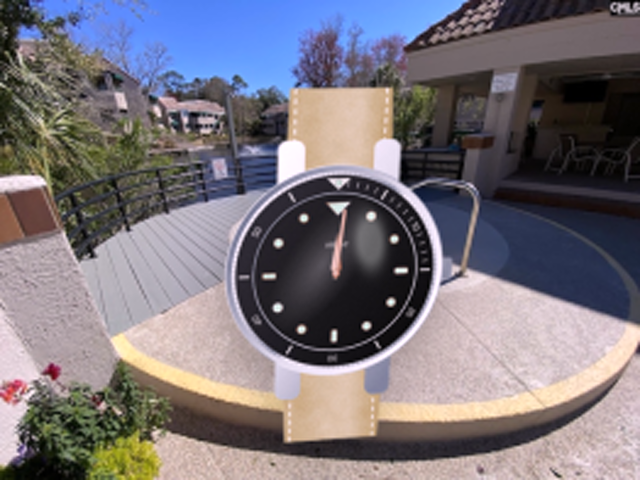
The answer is 12h01
